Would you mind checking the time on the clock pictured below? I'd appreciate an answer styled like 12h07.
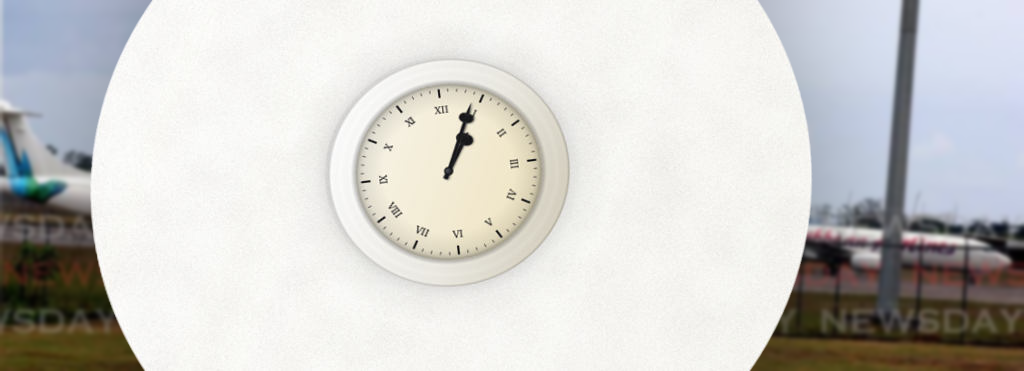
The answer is 1h04
